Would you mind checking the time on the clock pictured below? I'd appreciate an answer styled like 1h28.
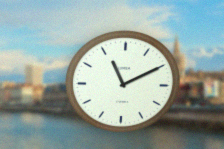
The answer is 11h10
